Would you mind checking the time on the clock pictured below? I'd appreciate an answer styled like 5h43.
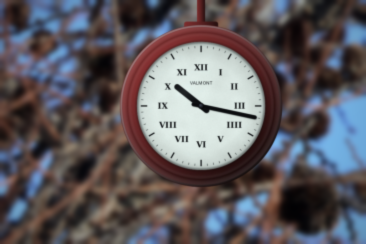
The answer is 10h17
